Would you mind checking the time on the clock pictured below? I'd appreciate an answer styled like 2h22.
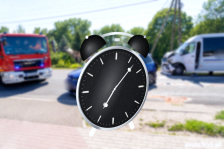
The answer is 7h07
